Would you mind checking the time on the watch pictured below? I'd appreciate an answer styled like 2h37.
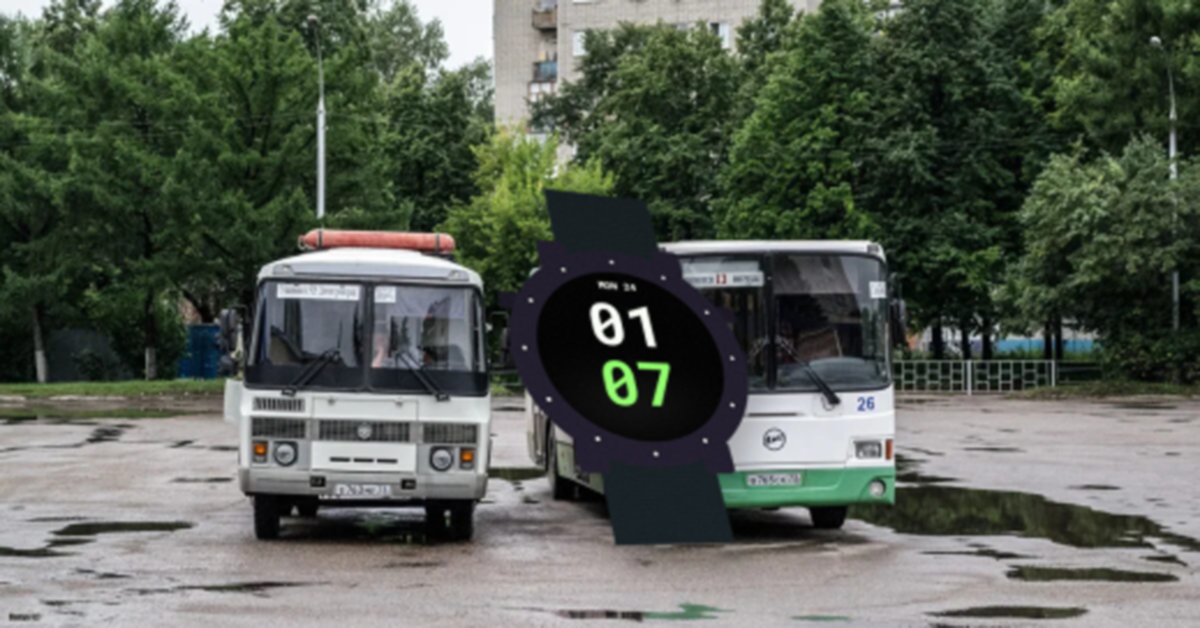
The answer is 1h07
